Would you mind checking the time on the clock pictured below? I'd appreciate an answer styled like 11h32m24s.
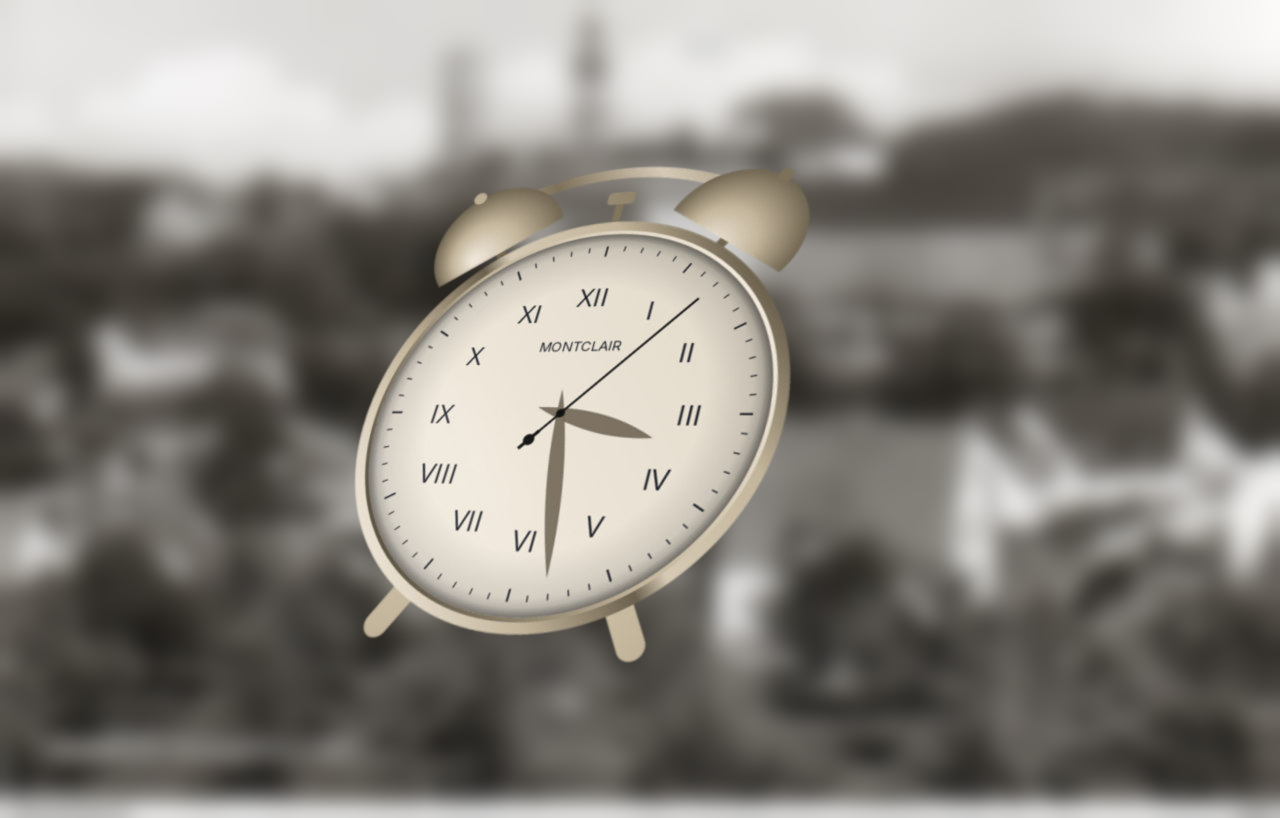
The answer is 3h28m07s
